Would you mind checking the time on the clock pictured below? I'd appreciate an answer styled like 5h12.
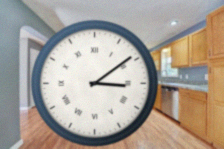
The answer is 3h09
